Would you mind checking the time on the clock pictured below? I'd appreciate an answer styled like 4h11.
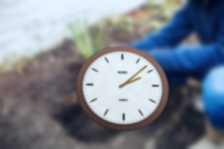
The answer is 2h08
